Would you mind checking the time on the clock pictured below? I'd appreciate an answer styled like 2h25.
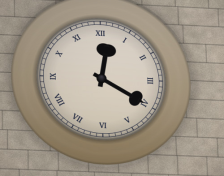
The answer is 12h20
